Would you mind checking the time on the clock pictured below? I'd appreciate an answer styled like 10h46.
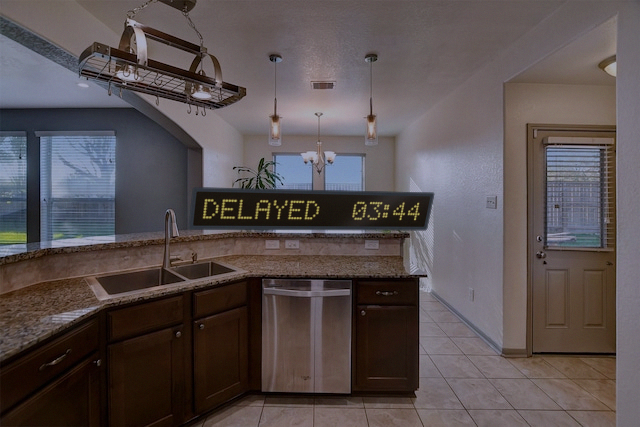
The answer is 3h44
